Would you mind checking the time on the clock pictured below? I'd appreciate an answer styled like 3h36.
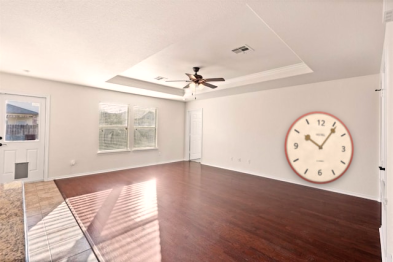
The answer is 10h06
